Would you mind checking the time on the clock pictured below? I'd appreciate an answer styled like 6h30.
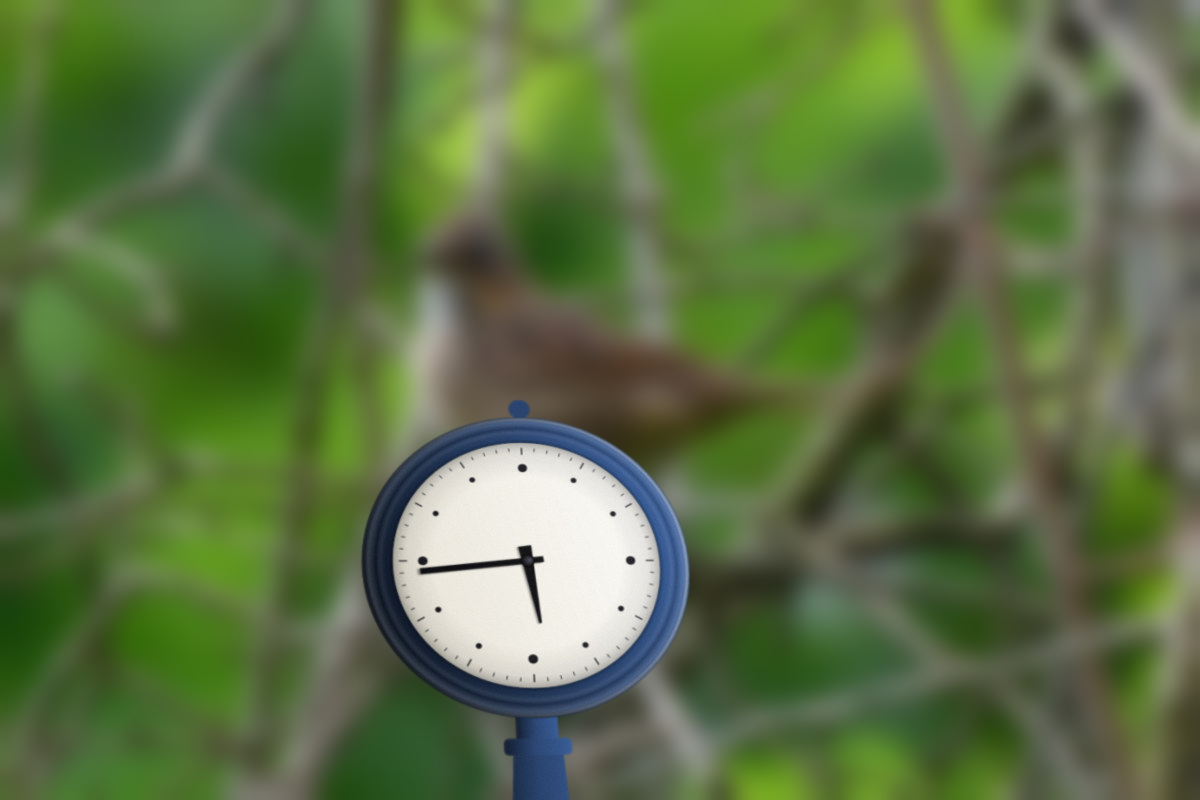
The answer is 5h44
